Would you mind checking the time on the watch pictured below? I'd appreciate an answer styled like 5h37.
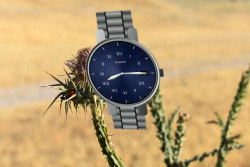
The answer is 8h15
